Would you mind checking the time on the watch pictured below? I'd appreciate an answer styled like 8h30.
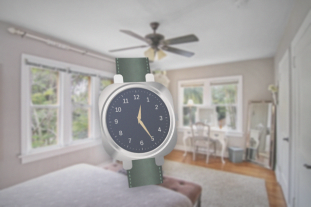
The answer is 12h25
